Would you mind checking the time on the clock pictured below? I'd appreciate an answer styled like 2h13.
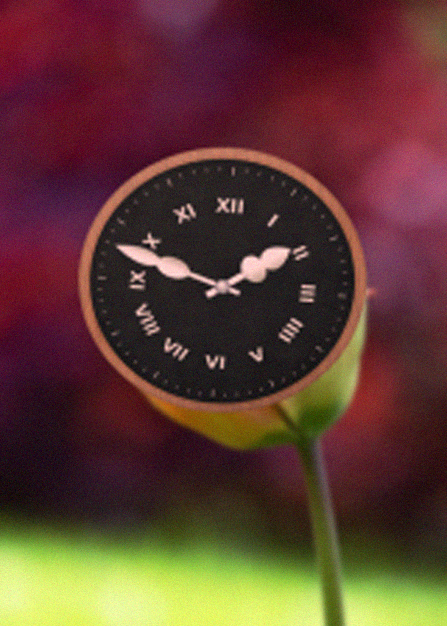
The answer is 1h48
